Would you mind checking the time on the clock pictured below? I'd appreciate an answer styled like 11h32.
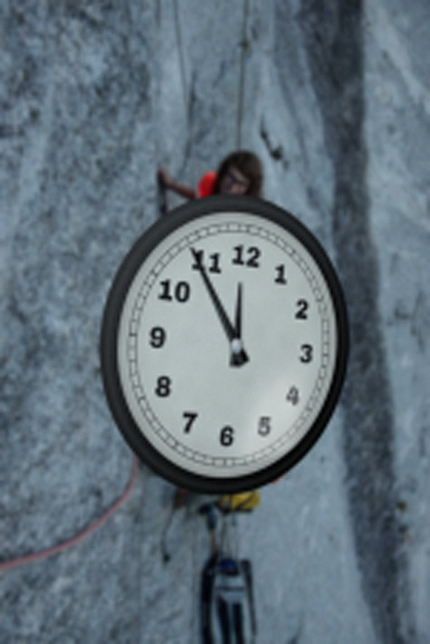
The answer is 11h54
